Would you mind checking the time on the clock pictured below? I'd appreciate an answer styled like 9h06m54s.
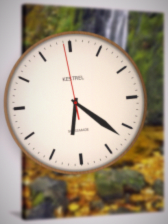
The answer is 6h21m59s
